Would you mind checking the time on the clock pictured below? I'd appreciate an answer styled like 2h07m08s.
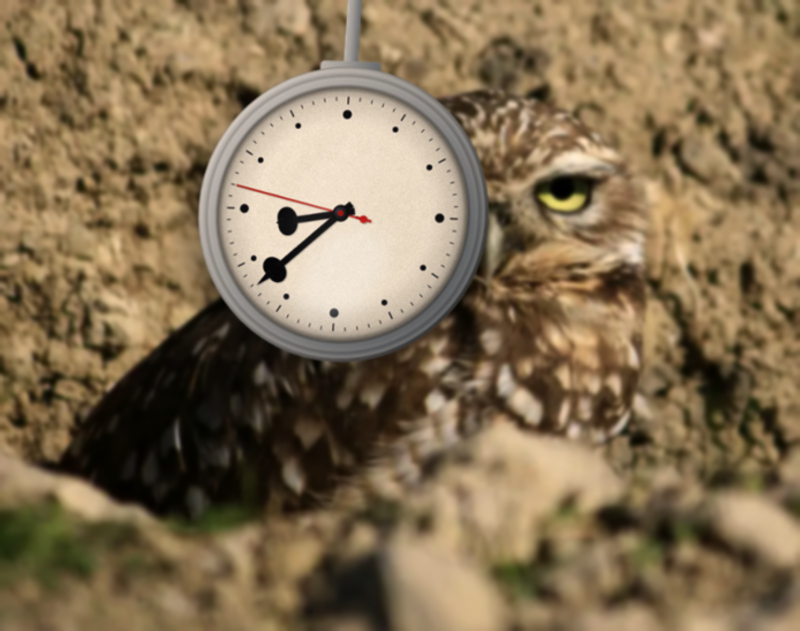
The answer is 8h37m47s
